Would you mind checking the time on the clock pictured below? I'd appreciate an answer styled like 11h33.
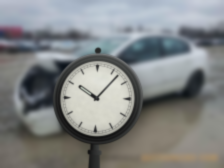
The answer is 10h07
